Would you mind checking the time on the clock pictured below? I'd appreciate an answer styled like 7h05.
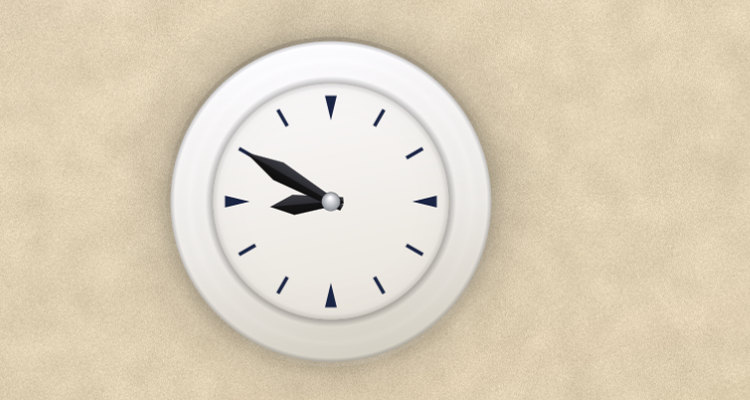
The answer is 8h50
